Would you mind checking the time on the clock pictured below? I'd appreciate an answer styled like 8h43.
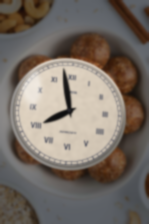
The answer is 7h58
